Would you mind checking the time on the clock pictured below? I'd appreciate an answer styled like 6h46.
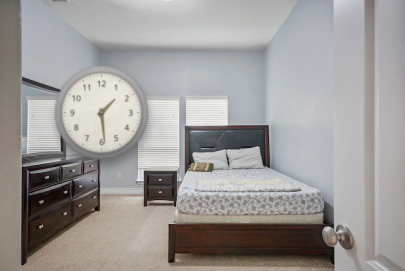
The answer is 1h29
